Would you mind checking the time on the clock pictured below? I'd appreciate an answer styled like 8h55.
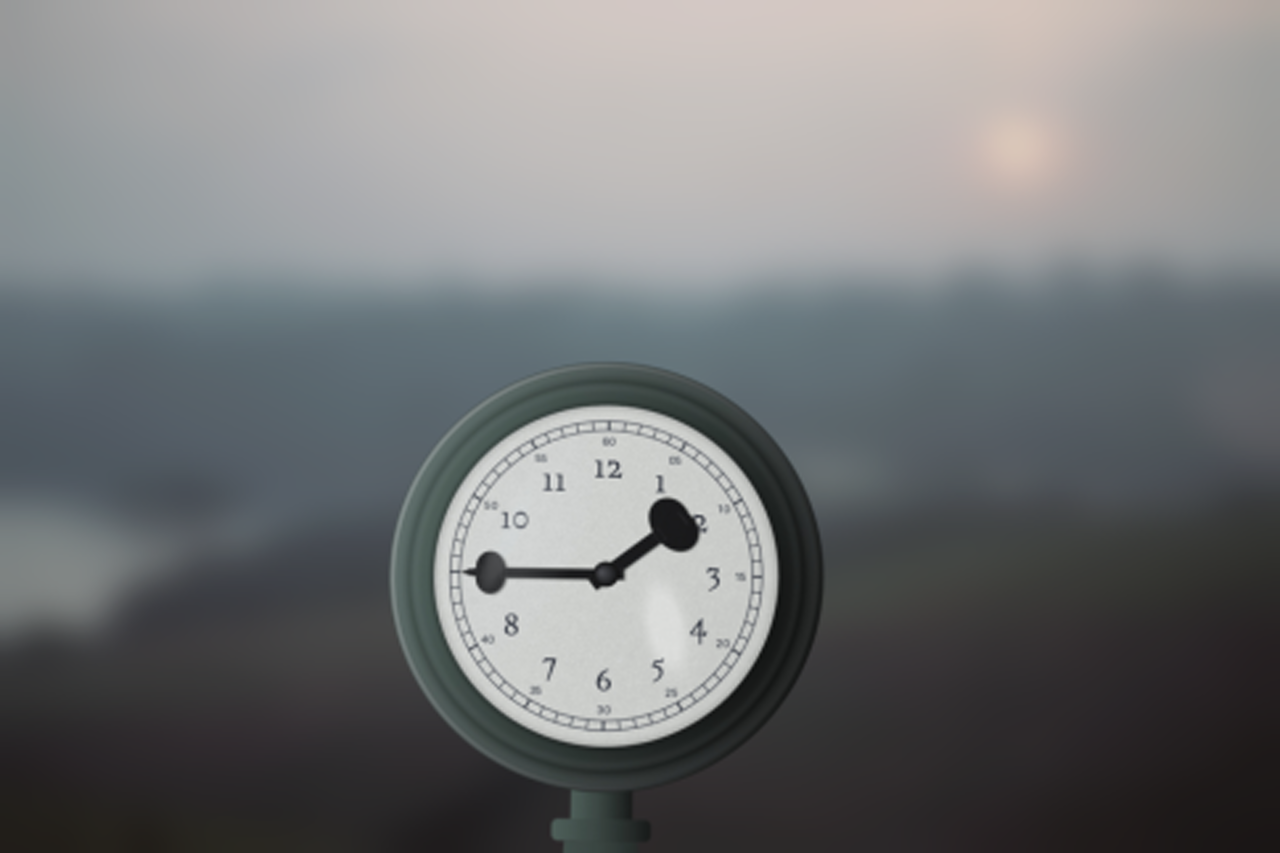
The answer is 1h45
